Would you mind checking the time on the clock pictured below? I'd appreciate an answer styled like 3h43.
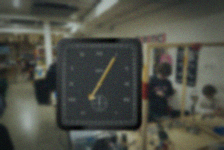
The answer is 7h05
